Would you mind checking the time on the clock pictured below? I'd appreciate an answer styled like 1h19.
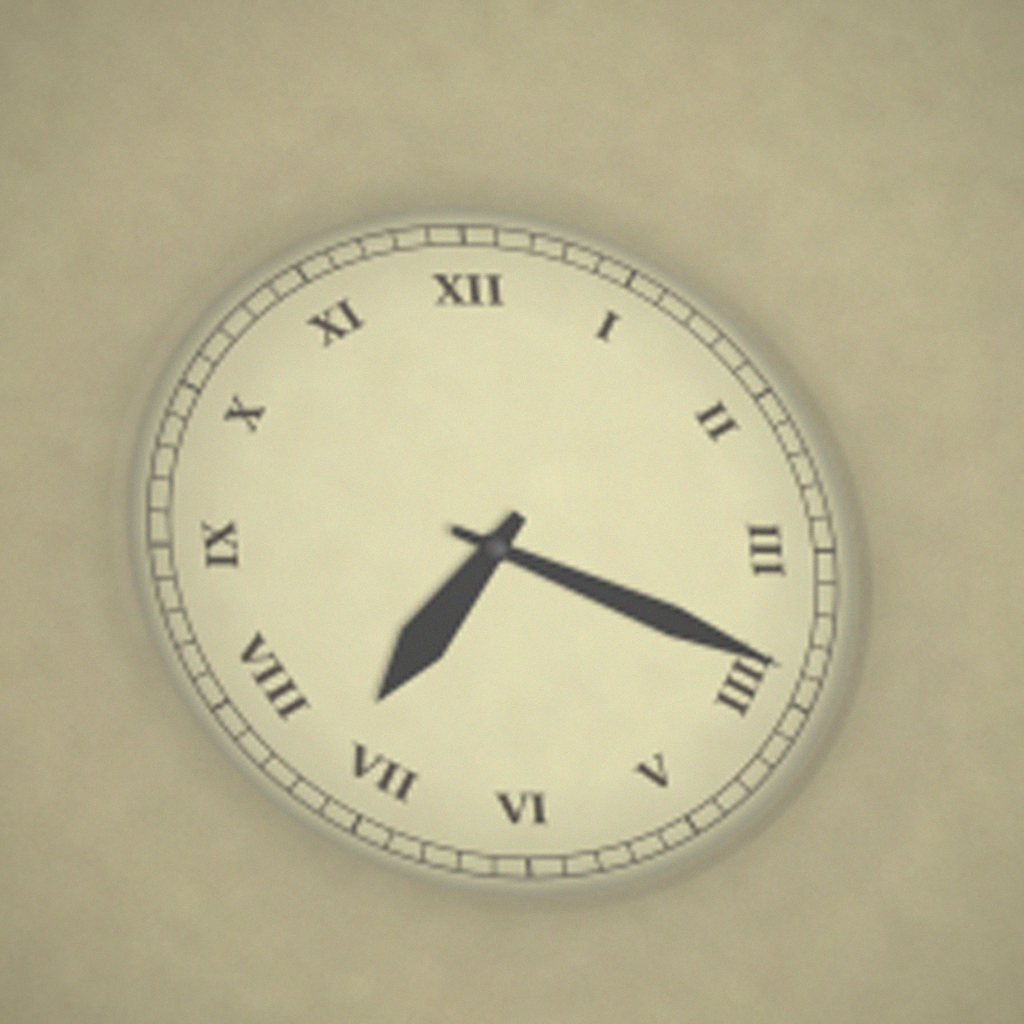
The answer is 7h19
